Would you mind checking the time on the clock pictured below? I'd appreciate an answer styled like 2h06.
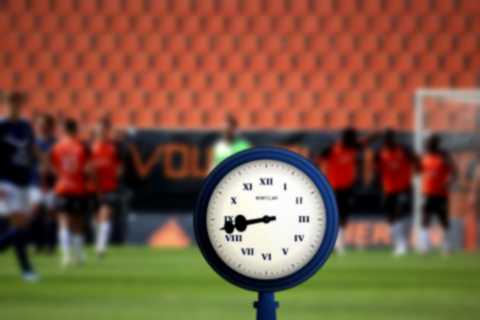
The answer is 8h43
